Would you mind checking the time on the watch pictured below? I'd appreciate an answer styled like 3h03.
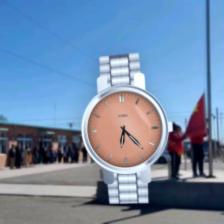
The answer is 6h23
